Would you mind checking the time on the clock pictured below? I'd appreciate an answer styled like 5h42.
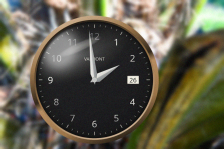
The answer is 1h59
